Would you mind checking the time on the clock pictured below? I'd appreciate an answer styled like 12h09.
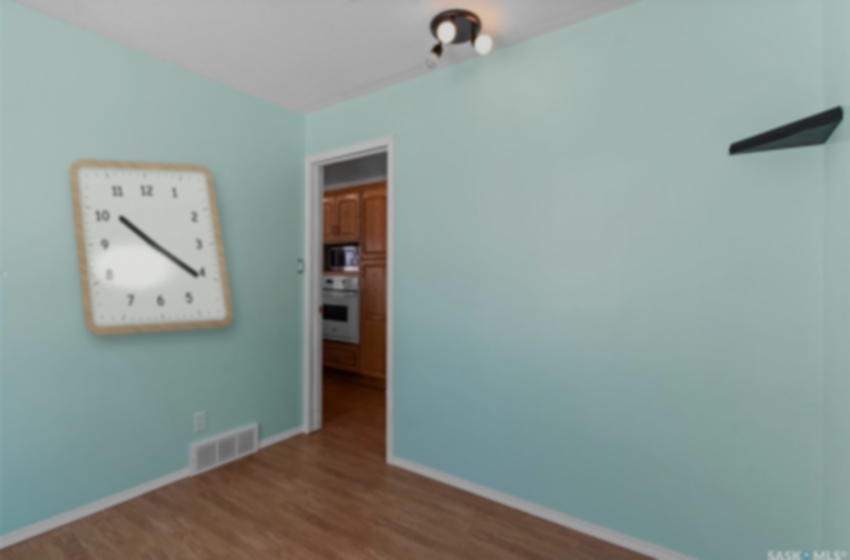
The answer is 10h21
